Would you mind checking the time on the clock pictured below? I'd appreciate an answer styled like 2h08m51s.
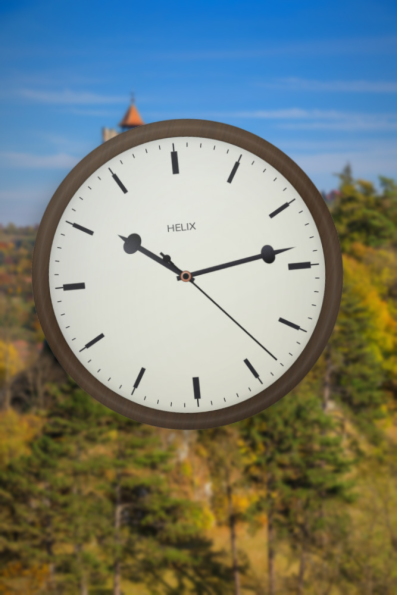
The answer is 10h13m23s
